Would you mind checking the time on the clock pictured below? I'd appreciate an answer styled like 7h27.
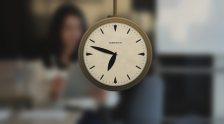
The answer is 6h48
